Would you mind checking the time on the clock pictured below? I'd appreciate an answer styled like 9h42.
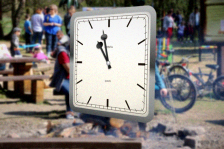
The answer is 10h58
